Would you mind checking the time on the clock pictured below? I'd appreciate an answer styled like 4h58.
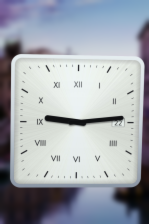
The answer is 9h14
